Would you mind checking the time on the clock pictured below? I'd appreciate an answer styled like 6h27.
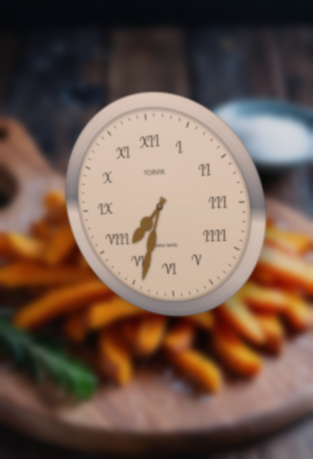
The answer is 7h34
